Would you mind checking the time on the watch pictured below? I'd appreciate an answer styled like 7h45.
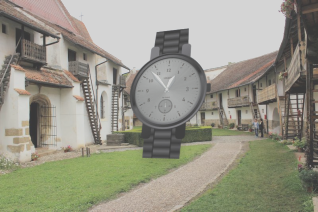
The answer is 12h53
